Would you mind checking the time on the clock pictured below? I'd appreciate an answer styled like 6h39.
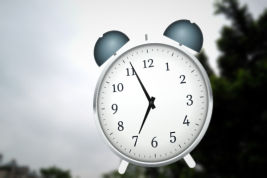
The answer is 6h56
